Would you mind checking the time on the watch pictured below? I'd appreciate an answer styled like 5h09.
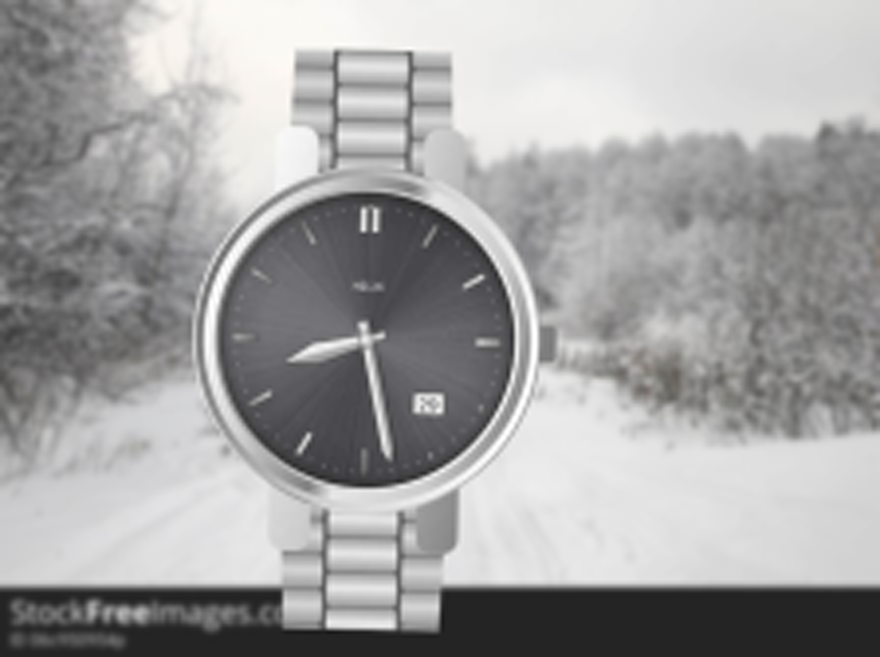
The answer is 8h28
